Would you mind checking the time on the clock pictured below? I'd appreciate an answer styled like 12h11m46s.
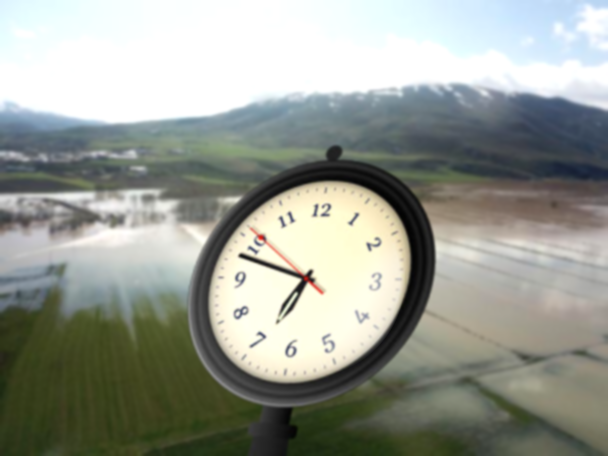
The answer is 6h47m51s
